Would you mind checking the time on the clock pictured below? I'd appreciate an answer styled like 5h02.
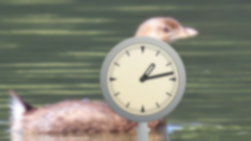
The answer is 1h13
